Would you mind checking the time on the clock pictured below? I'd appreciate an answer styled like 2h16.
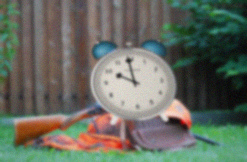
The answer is 9h59
